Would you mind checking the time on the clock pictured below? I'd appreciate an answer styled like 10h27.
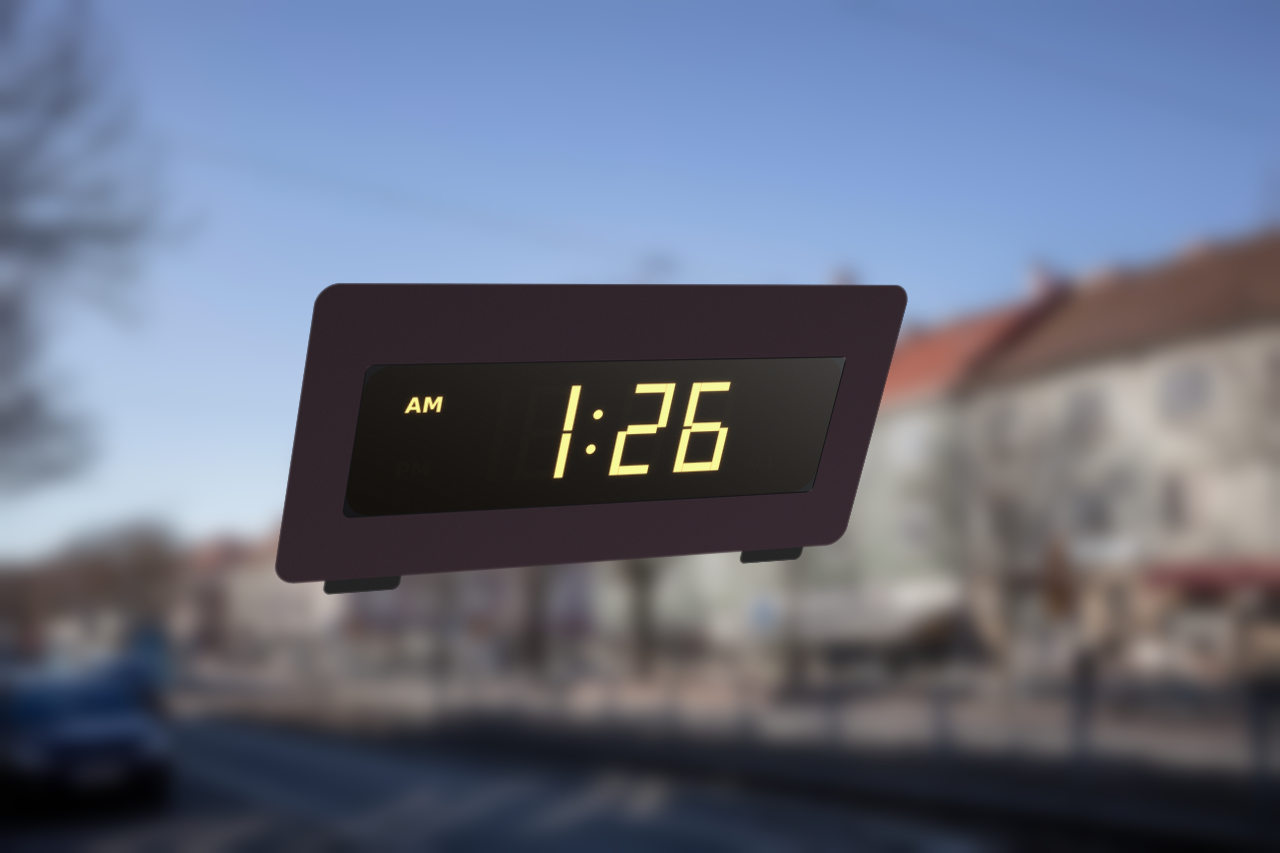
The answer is 1h26
